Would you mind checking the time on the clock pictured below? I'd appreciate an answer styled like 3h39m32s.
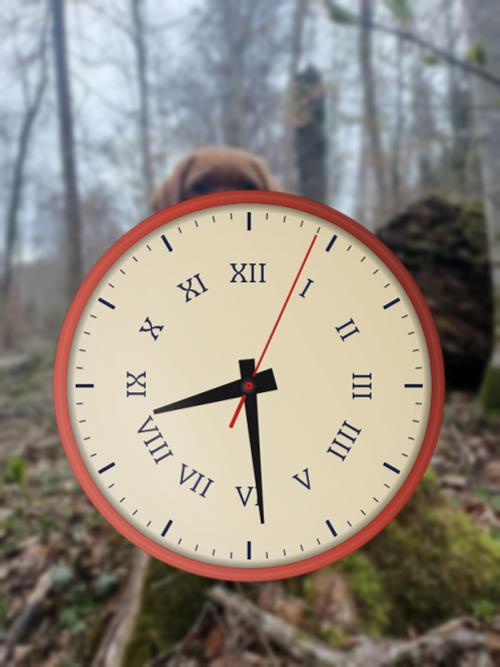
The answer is 8h29m04s
